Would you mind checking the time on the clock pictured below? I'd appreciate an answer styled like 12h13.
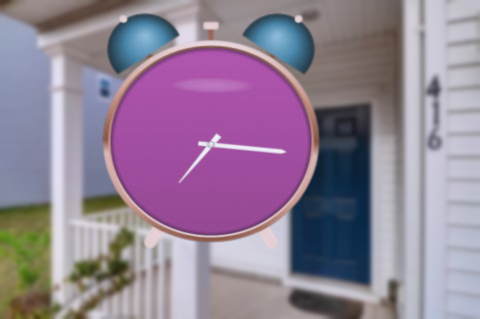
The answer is 7h16
